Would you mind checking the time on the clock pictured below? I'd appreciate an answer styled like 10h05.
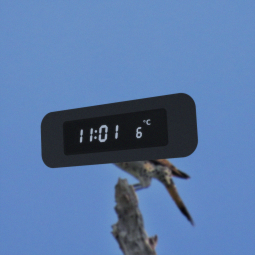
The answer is 11h01
